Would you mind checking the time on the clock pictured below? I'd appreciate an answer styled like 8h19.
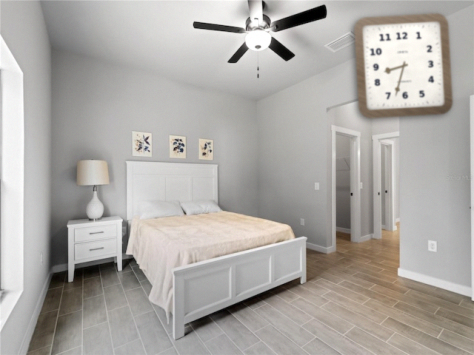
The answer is 8h33
